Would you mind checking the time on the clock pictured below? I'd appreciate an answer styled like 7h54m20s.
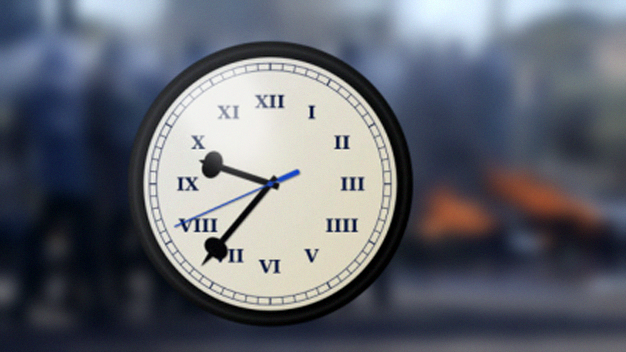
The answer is 9h36m41s
